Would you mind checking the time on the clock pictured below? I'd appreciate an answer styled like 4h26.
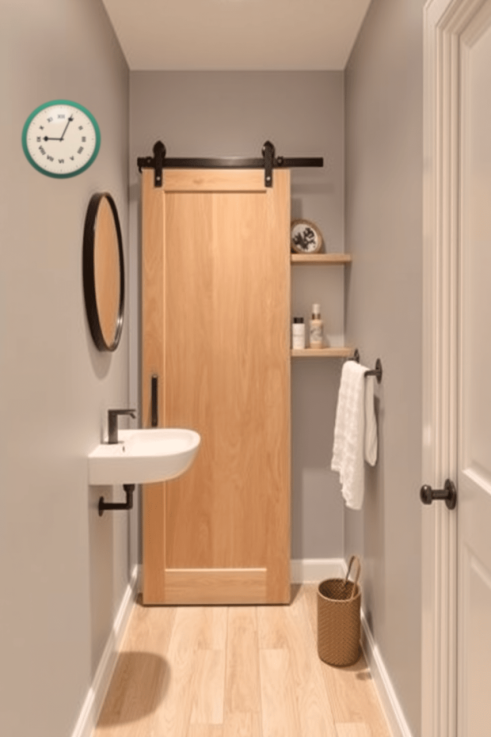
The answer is 9h04
